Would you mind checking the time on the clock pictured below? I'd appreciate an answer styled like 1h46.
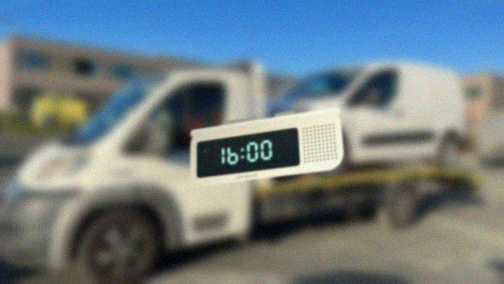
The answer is 16h00
